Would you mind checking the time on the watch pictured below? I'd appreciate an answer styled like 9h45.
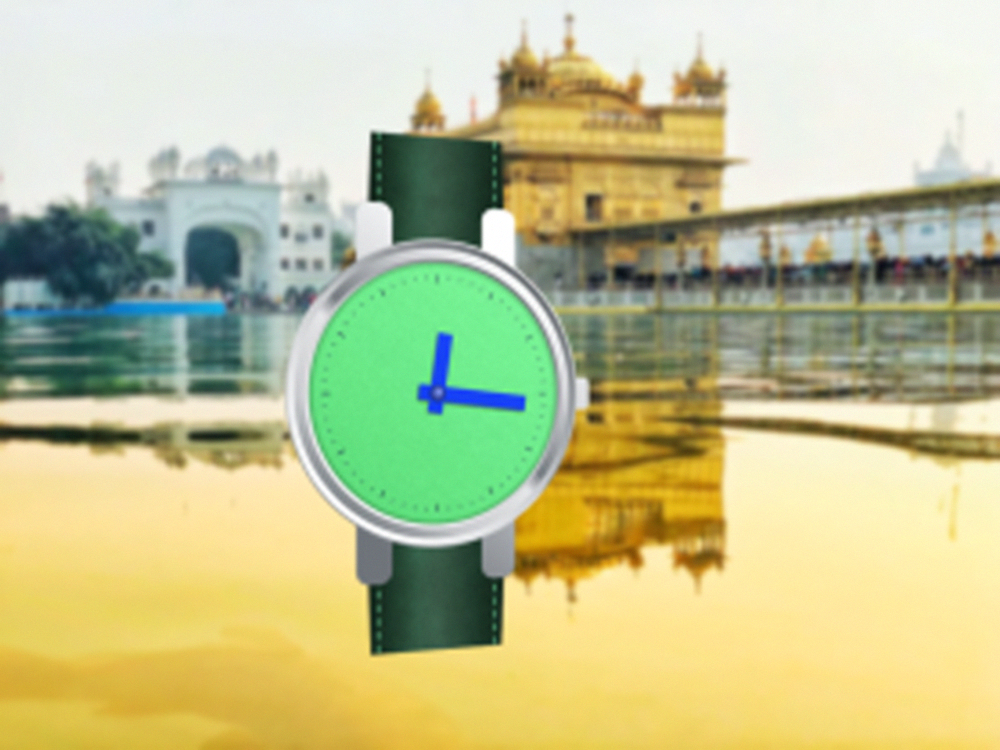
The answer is 12h16
